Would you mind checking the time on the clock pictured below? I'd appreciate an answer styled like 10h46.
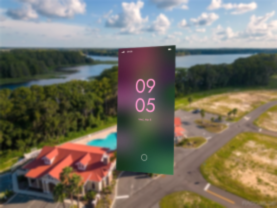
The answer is 9h05
